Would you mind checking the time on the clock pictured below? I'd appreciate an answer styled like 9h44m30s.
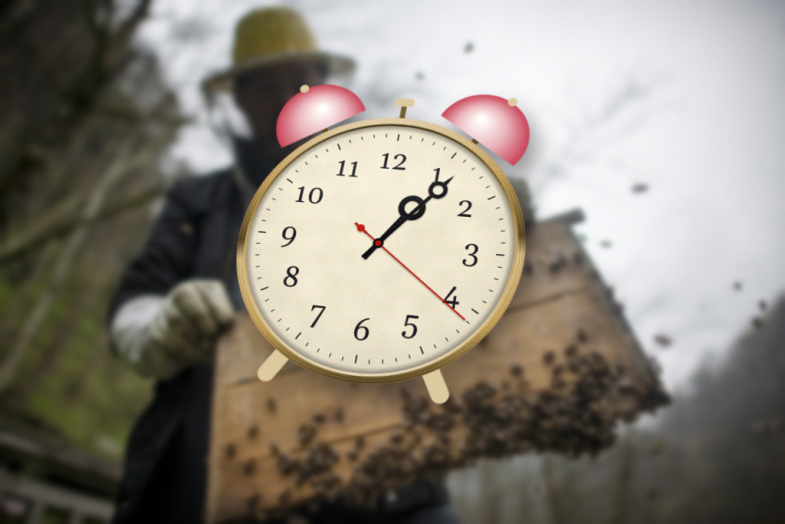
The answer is 1h06m21s
